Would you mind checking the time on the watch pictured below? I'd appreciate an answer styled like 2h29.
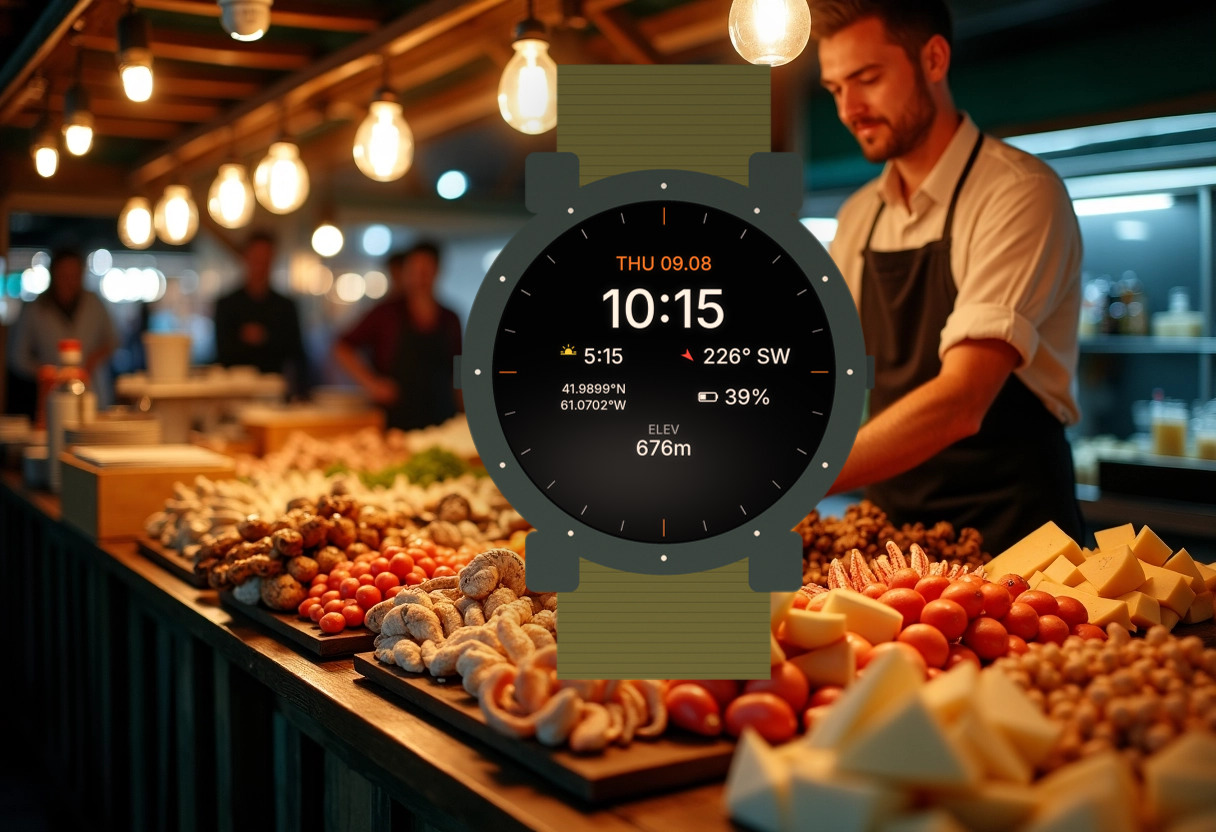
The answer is 10h15
